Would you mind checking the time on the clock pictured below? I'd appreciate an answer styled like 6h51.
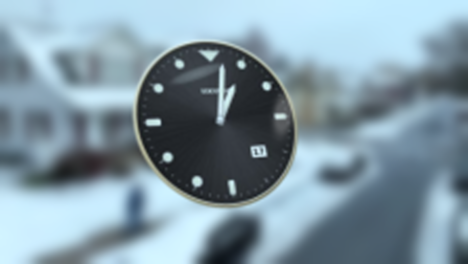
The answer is 1h02
